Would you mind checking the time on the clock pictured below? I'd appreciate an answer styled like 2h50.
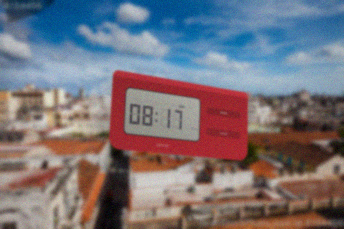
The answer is 8h17
